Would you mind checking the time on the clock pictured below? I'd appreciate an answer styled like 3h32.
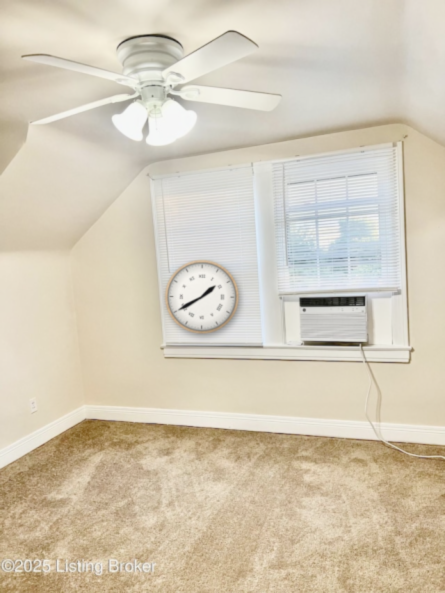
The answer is 1h40
